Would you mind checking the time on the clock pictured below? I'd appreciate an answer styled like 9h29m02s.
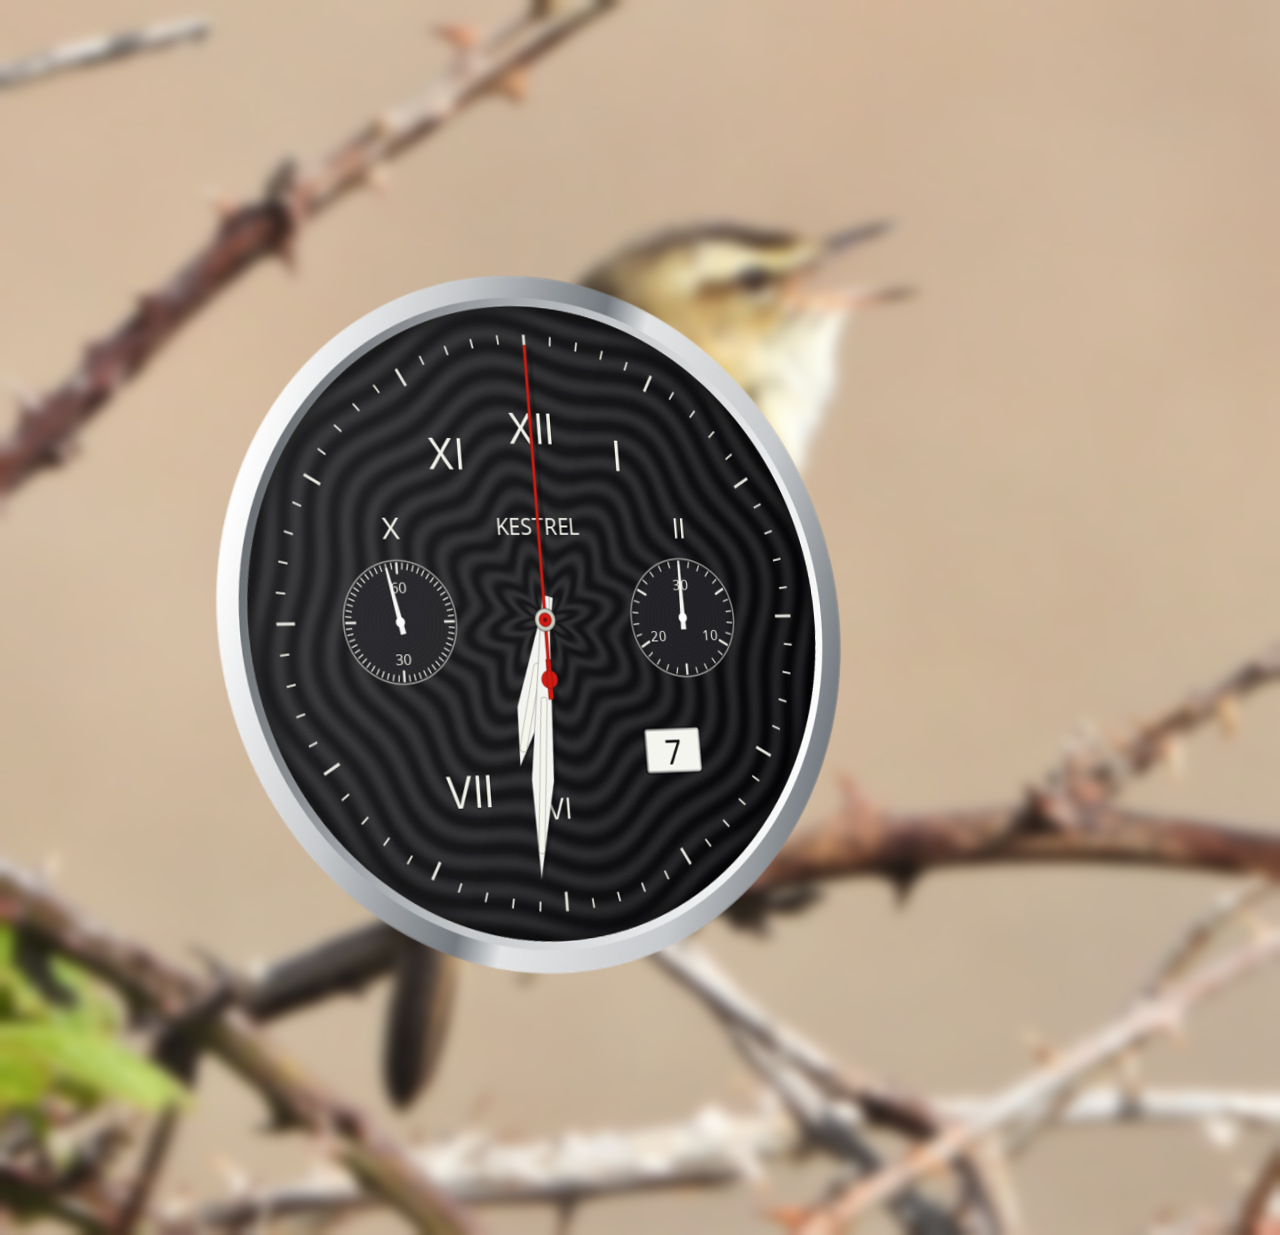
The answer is 6h30m58s
